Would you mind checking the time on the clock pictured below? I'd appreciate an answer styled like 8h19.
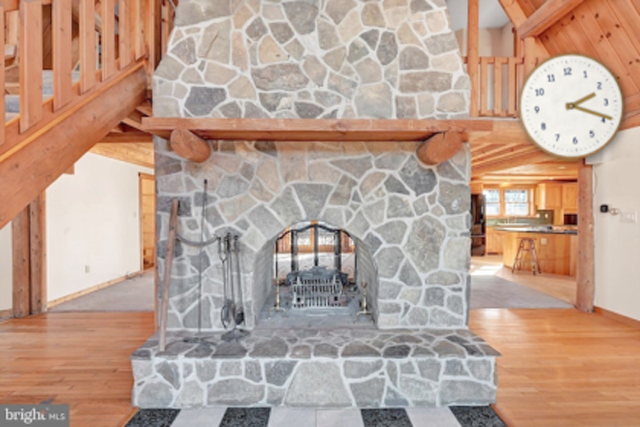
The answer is 2h19
